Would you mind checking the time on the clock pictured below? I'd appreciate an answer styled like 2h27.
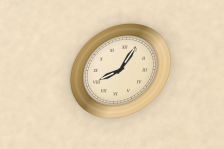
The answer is 8h04
